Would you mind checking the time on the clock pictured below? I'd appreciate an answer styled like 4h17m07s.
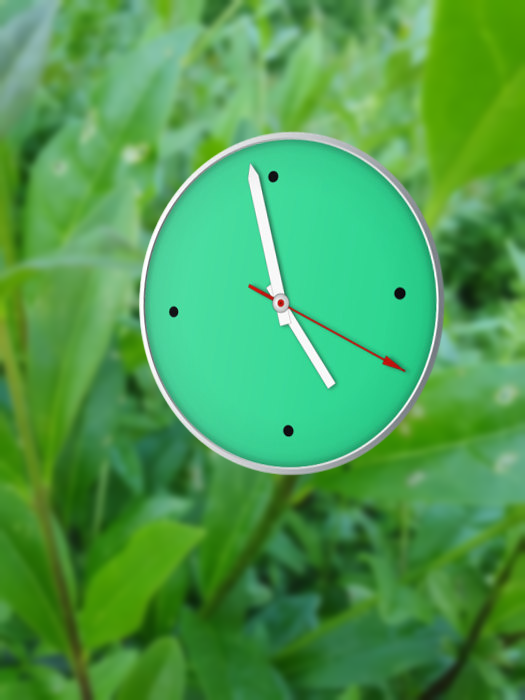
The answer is 4h58m20s
